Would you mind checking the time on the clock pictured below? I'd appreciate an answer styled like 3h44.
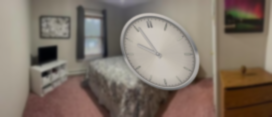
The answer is 9h56
